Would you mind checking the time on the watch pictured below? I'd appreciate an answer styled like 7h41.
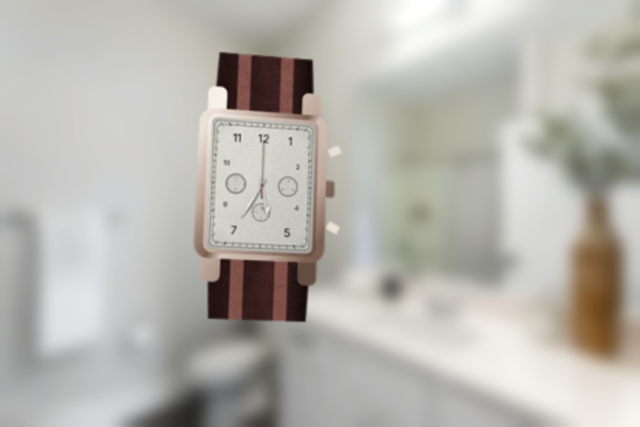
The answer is 5h35
